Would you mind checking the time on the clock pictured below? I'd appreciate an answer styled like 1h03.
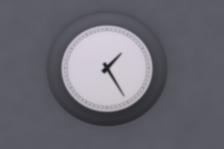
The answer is 1h25
